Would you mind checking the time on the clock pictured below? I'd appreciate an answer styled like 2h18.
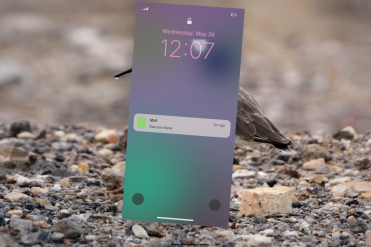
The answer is 12h07
